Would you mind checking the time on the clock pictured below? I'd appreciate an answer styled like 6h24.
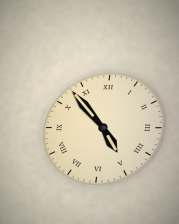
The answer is 4h53
